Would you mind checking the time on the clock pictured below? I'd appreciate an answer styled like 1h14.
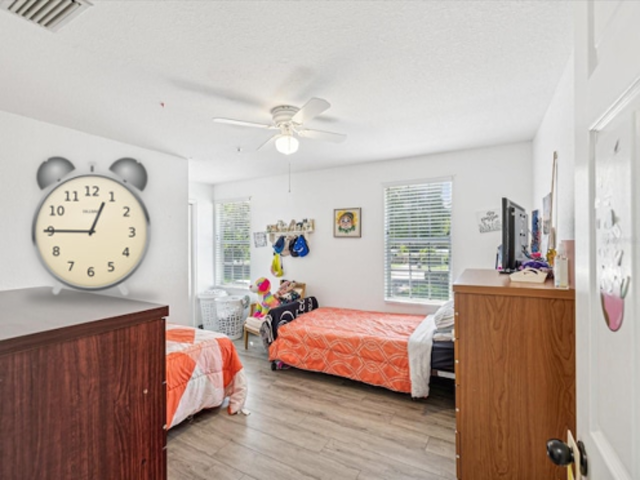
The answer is 12h45
